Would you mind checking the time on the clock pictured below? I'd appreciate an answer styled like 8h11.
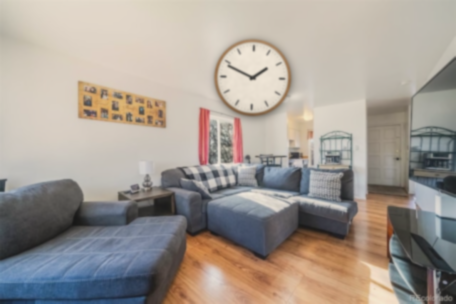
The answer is 1h49
